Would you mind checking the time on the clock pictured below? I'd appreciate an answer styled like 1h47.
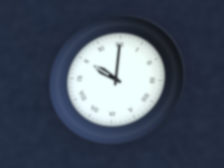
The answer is 10h00
